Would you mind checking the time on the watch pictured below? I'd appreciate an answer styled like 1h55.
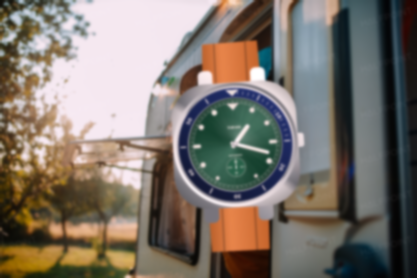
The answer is 1h18
